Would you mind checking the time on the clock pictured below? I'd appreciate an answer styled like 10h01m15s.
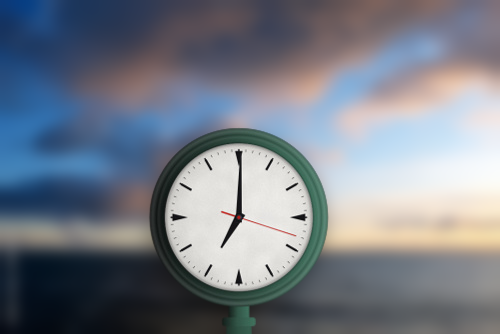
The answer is 7h00m18s
